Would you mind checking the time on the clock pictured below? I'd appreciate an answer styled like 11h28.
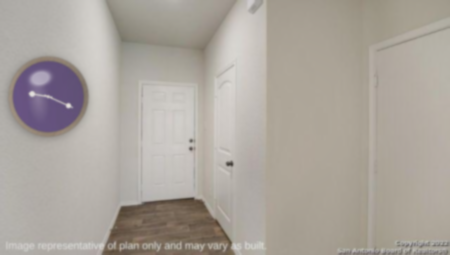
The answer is 9h19
